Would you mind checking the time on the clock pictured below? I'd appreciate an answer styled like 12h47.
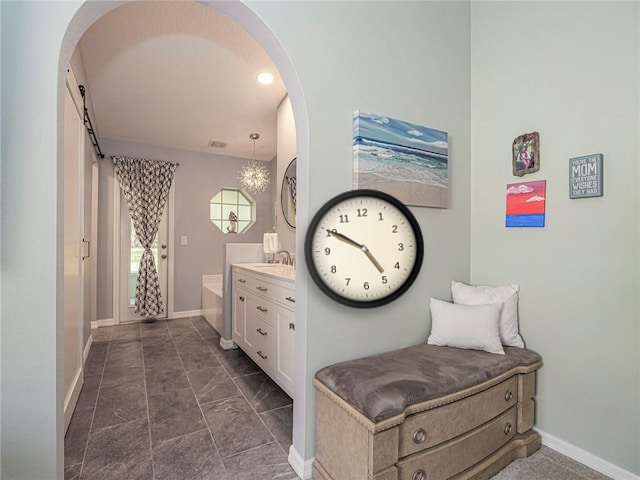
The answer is 4h50
